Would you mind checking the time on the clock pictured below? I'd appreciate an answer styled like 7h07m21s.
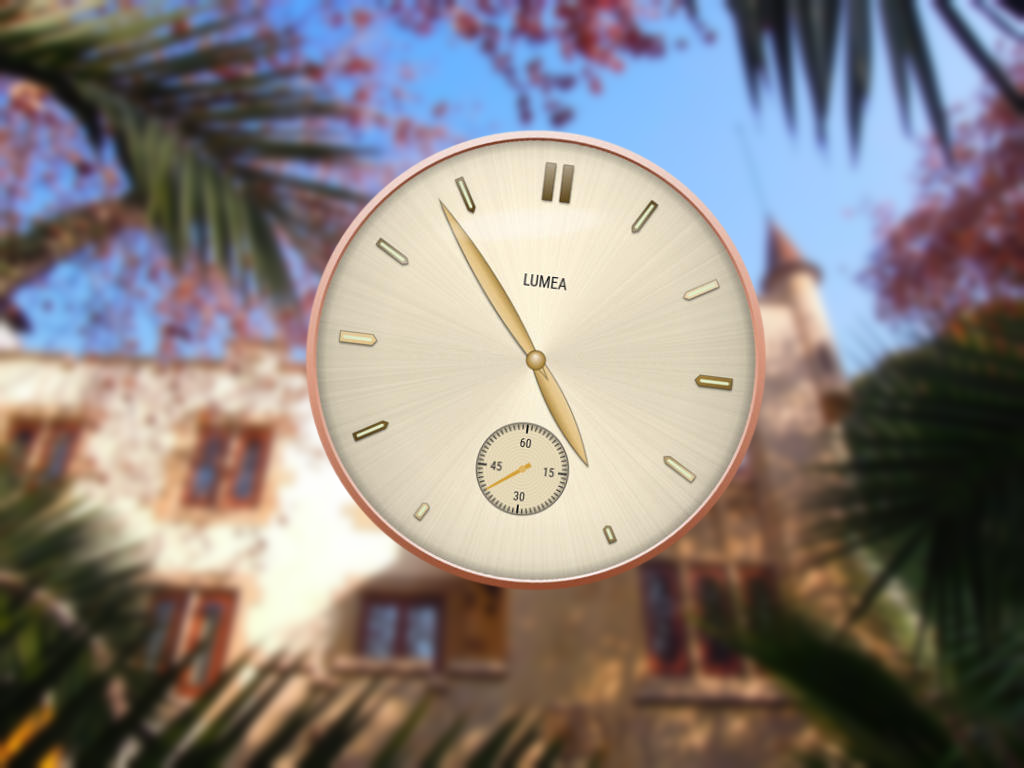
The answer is 4h53m39s
